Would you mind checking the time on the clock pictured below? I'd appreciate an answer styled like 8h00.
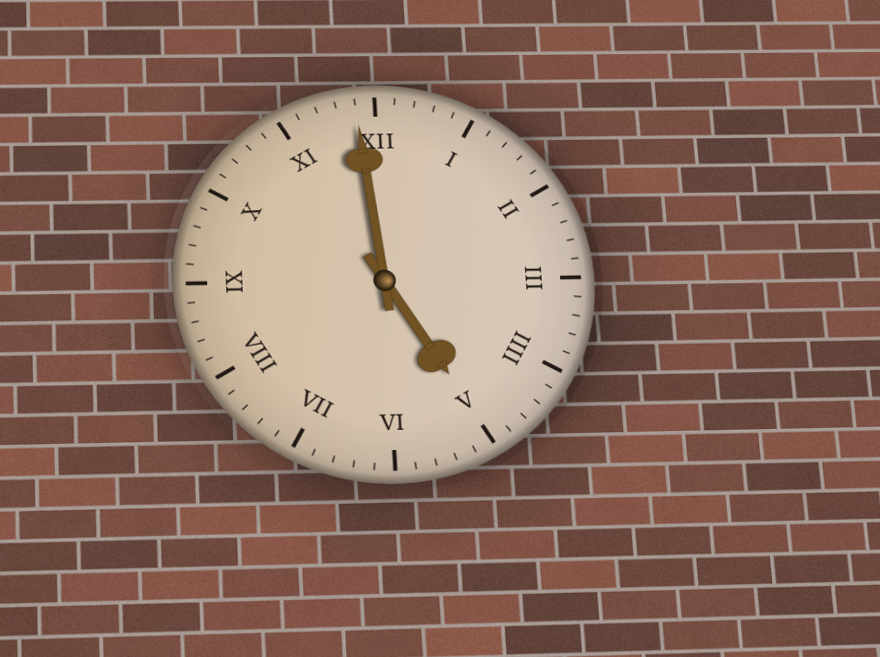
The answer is 4h59
